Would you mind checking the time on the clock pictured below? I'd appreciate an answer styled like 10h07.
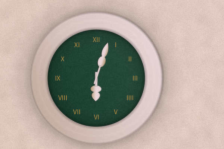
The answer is 6h03
